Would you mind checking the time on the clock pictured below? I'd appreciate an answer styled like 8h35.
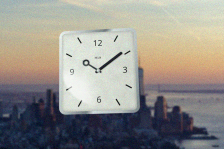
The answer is 10h09
